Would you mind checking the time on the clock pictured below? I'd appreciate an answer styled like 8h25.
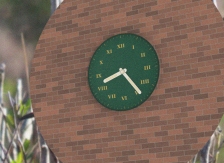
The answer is 8h24
